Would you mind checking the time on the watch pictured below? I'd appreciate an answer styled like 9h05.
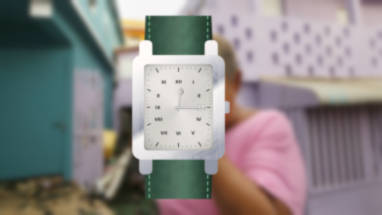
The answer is 12h15
